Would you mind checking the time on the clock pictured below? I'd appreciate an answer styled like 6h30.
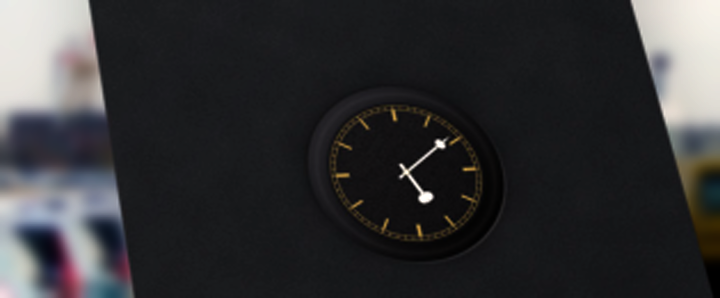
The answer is 5h09
